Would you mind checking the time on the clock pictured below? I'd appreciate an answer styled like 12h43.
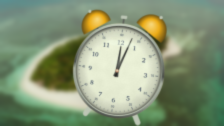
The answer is 12h03
